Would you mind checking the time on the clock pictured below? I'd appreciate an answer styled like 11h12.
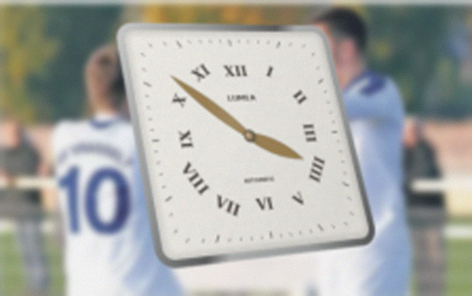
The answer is 3h52
